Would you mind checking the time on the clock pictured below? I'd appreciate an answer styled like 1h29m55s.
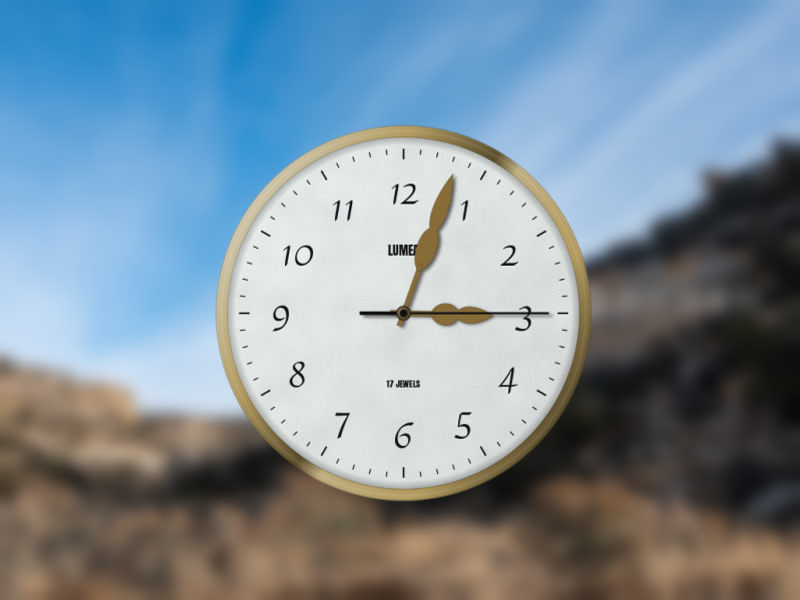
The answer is 3h03m15s
